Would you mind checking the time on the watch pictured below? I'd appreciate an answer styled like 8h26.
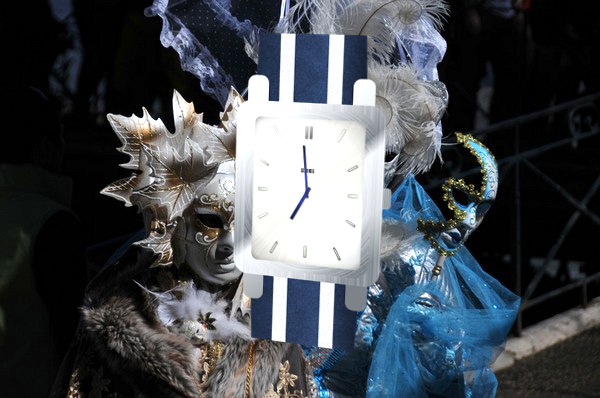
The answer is 6h59
